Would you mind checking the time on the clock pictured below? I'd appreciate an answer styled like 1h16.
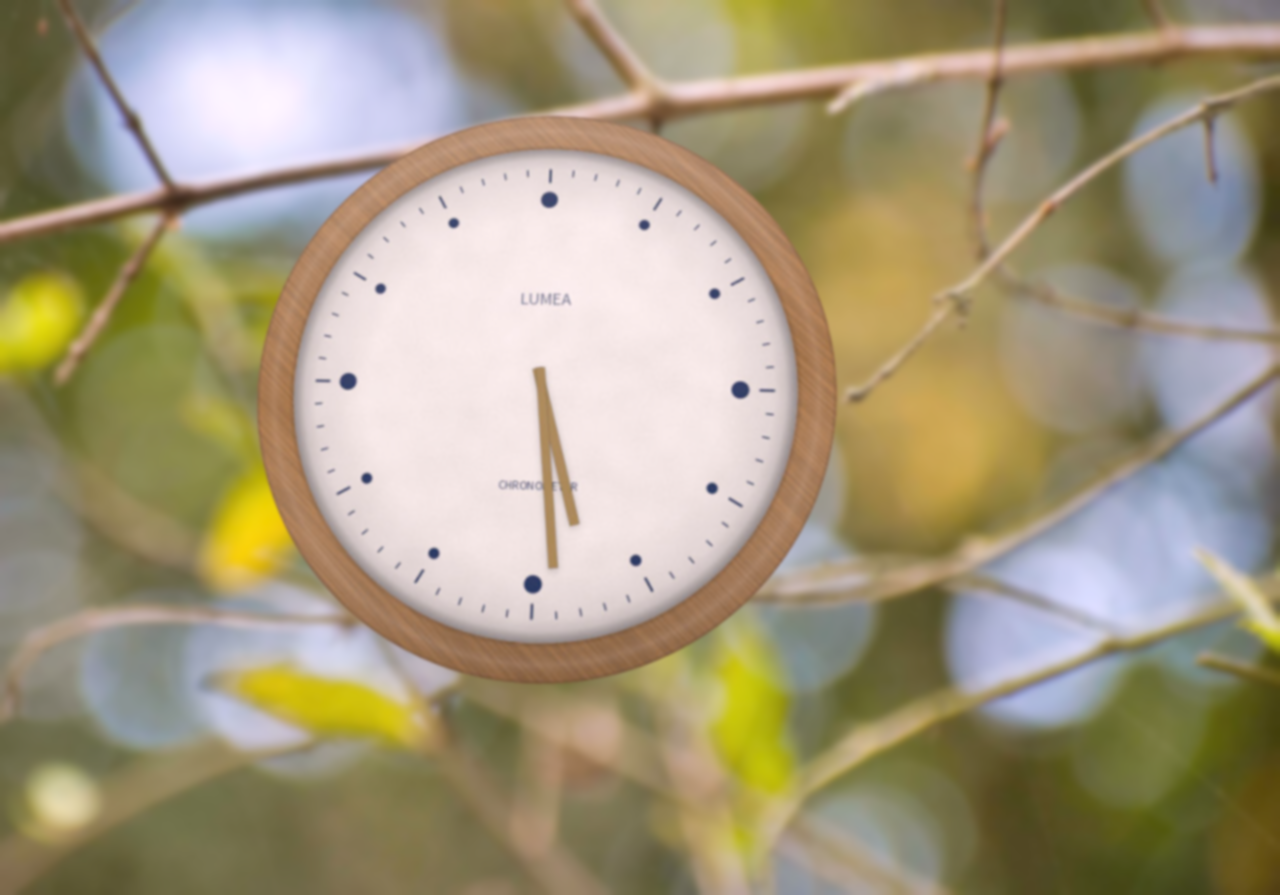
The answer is 5h29
